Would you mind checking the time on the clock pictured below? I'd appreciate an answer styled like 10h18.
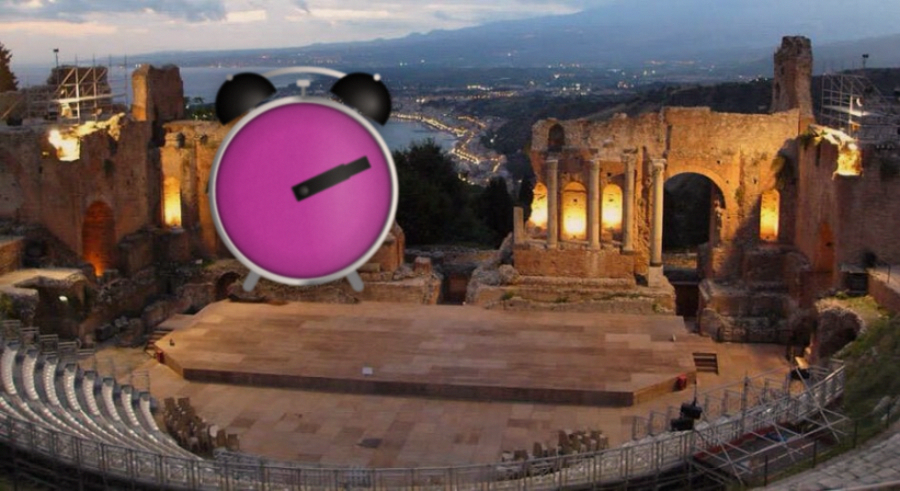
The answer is 2h11
